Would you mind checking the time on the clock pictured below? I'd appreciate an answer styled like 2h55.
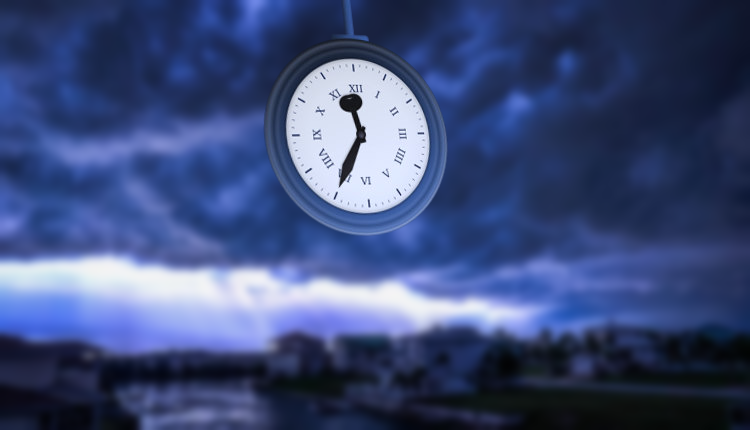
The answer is 11h35
